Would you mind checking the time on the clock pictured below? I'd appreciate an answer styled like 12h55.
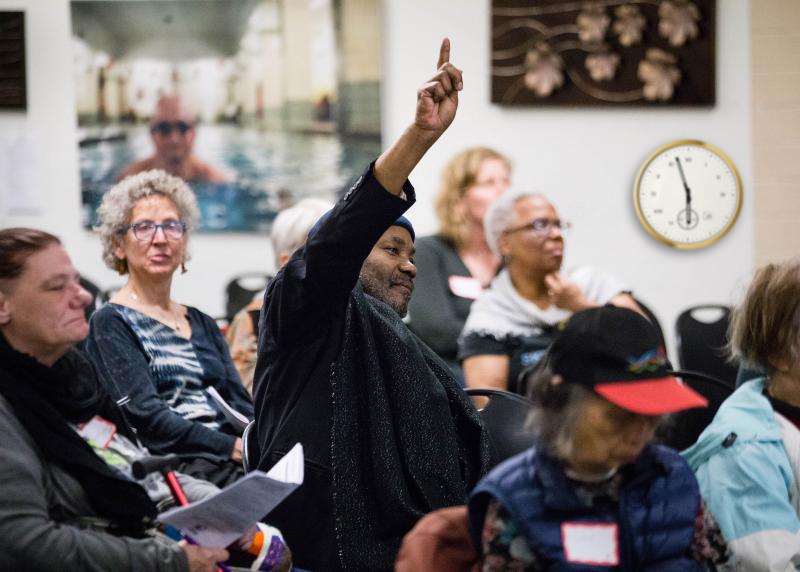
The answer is 5h57
